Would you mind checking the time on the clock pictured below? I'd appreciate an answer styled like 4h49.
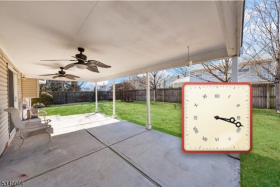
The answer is 3h18
